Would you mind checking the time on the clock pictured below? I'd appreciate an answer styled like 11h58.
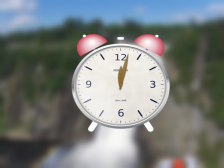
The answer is 12h02
